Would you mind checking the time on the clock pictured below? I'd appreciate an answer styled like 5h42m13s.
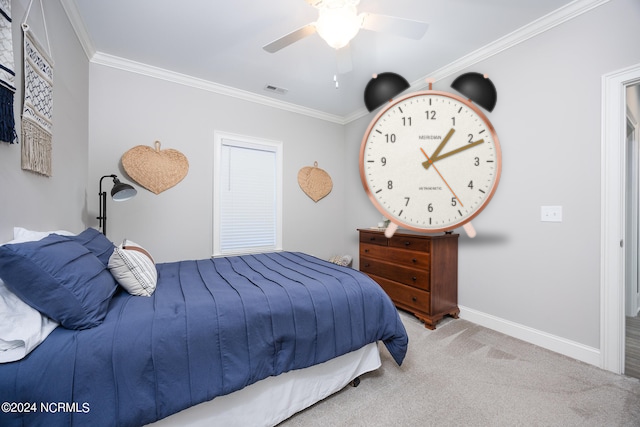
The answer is 1h11m24s
